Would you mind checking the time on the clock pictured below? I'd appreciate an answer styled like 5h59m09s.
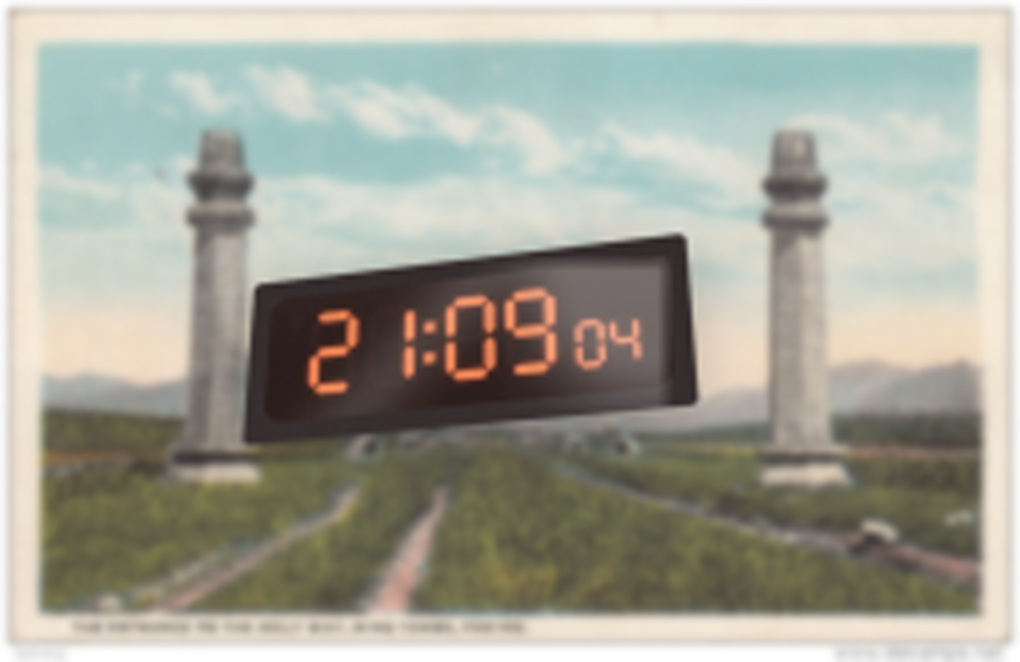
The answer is 21h09m04s
